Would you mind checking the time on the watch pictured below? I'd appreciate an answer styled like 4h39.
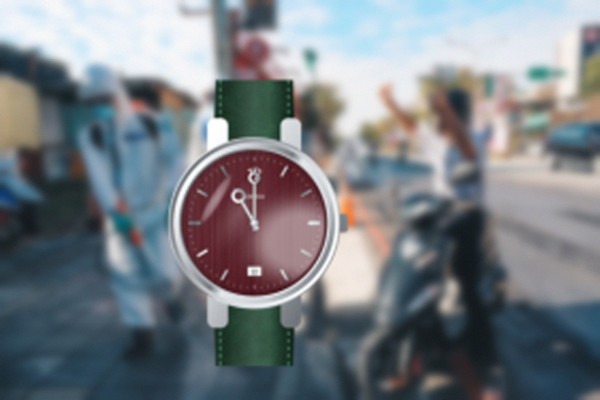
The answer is 11h00
